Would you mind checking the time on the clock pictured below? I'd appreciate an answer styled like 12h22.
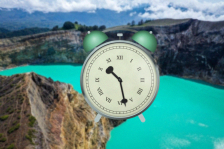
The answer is 10h28
